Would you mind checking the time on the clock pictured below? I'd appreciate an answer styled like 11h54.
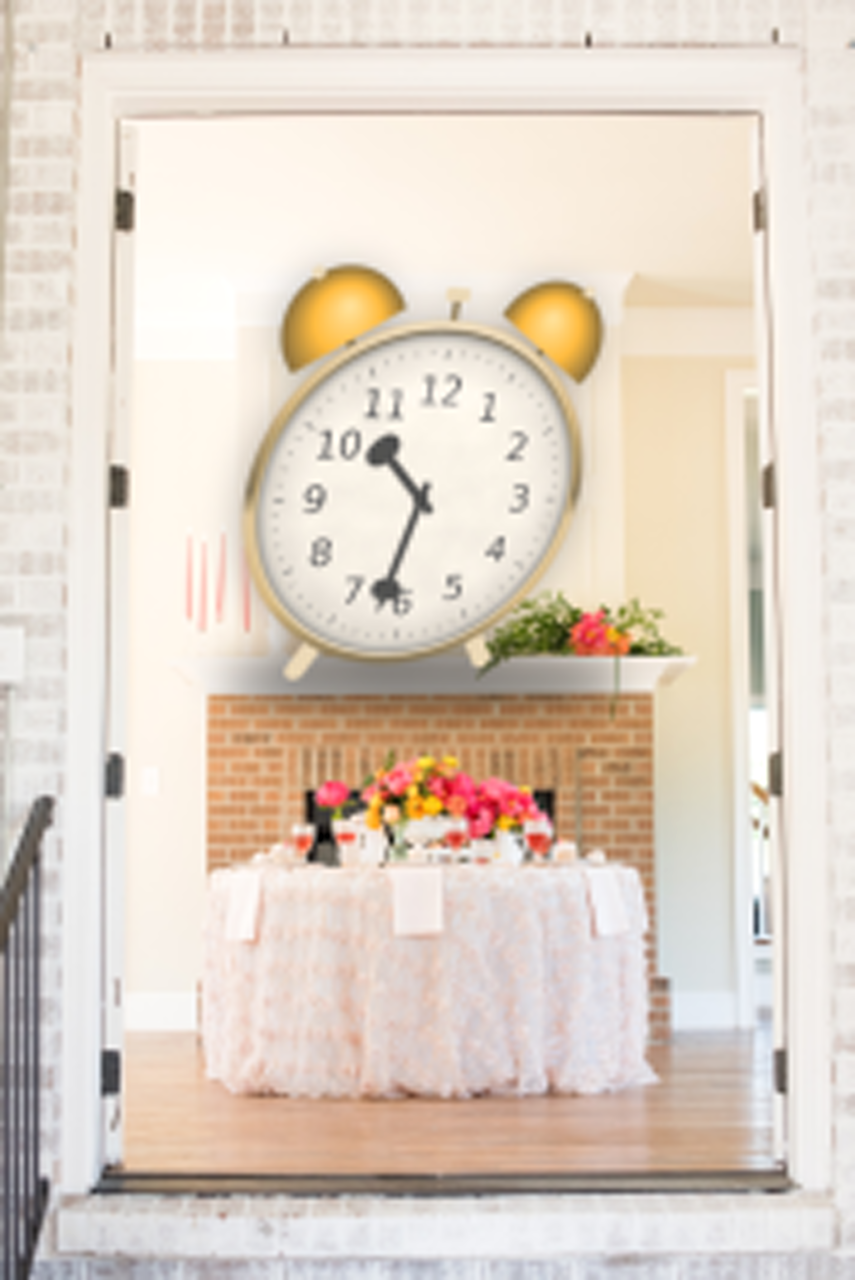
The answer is 10h32
